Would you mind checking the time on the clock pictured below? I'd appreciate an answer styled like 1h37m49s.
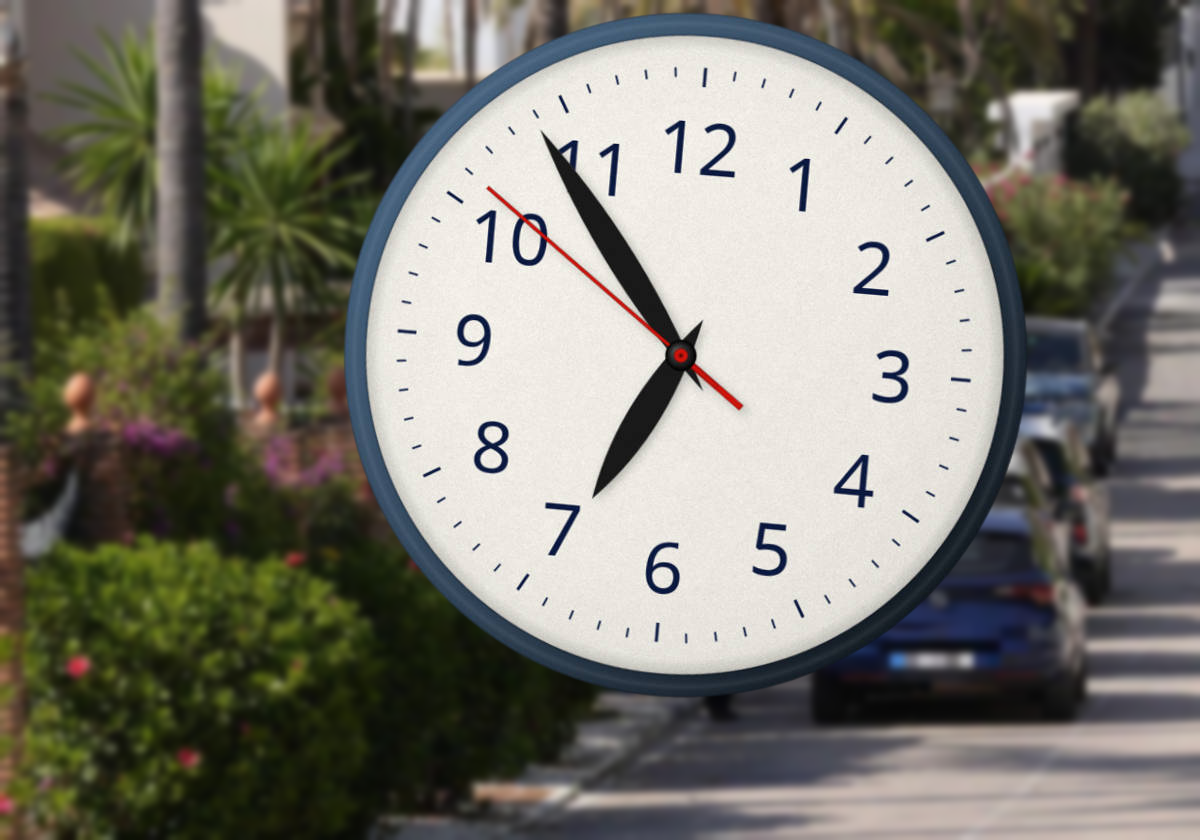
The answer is 6h53m51s
